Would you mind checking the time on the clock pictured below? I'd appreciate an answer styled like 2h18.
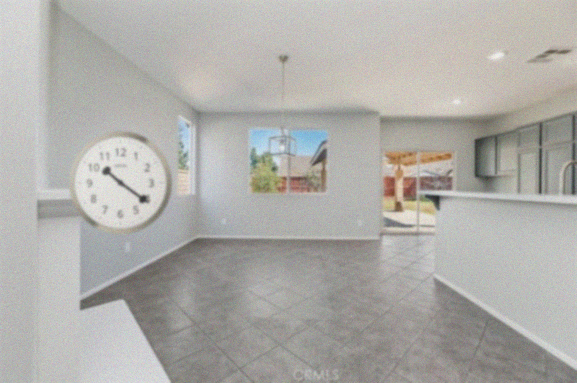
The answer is 10h21
